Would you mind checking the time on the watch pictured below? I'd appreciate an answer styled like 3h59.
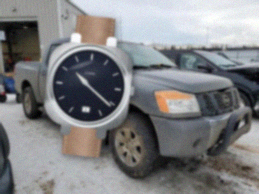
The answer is 10h21
